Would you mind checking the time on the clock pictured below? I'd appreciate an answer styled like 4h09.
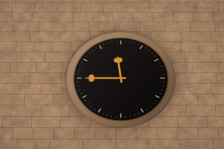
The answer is 11h45
